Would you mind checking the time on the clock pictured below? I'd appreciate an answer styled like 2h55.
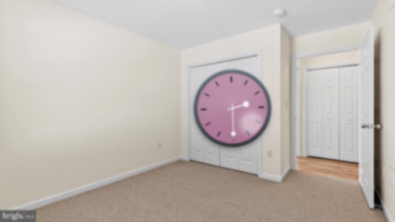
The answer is 2h30
